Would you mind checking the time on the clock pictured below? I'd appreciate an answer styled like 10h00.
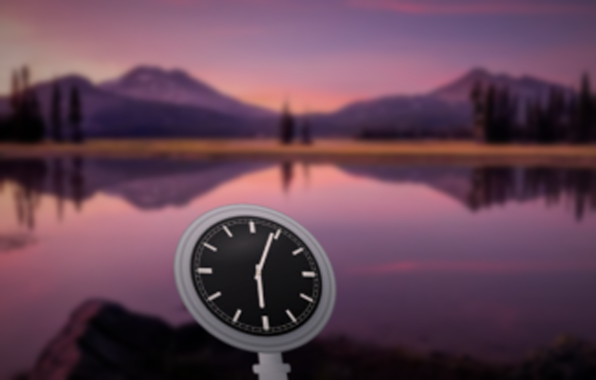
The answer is 6h04
